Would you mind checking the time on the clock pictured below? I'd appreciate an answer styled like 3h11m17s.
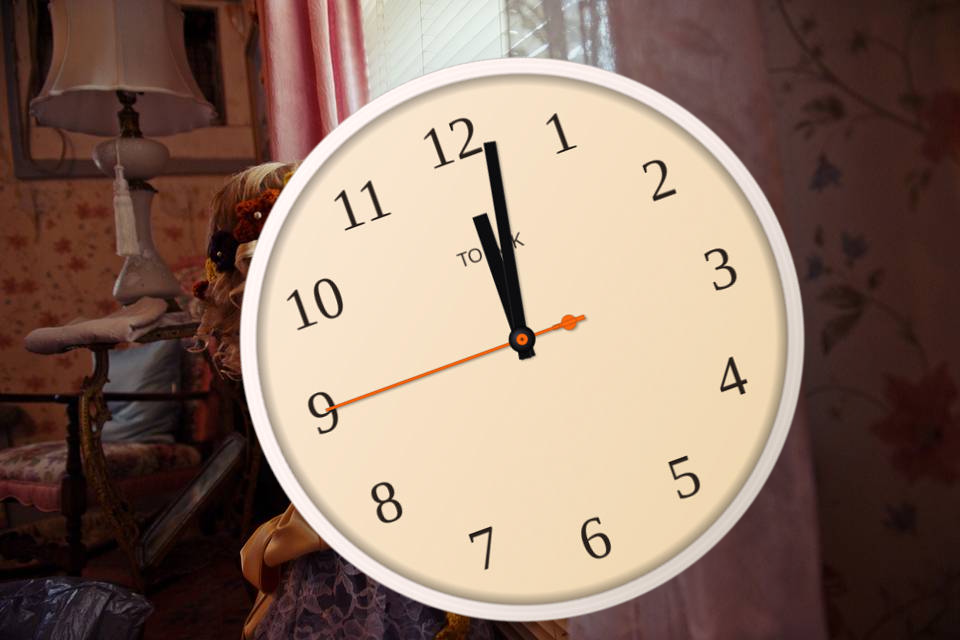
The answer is 12h01m45s
